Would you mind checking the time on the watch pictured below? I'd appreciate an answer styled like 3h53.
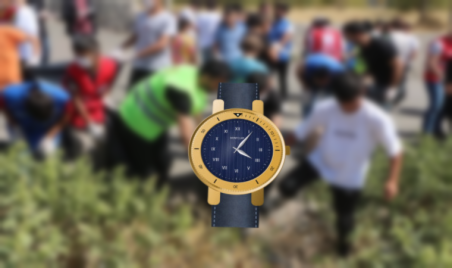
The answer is 4h06
